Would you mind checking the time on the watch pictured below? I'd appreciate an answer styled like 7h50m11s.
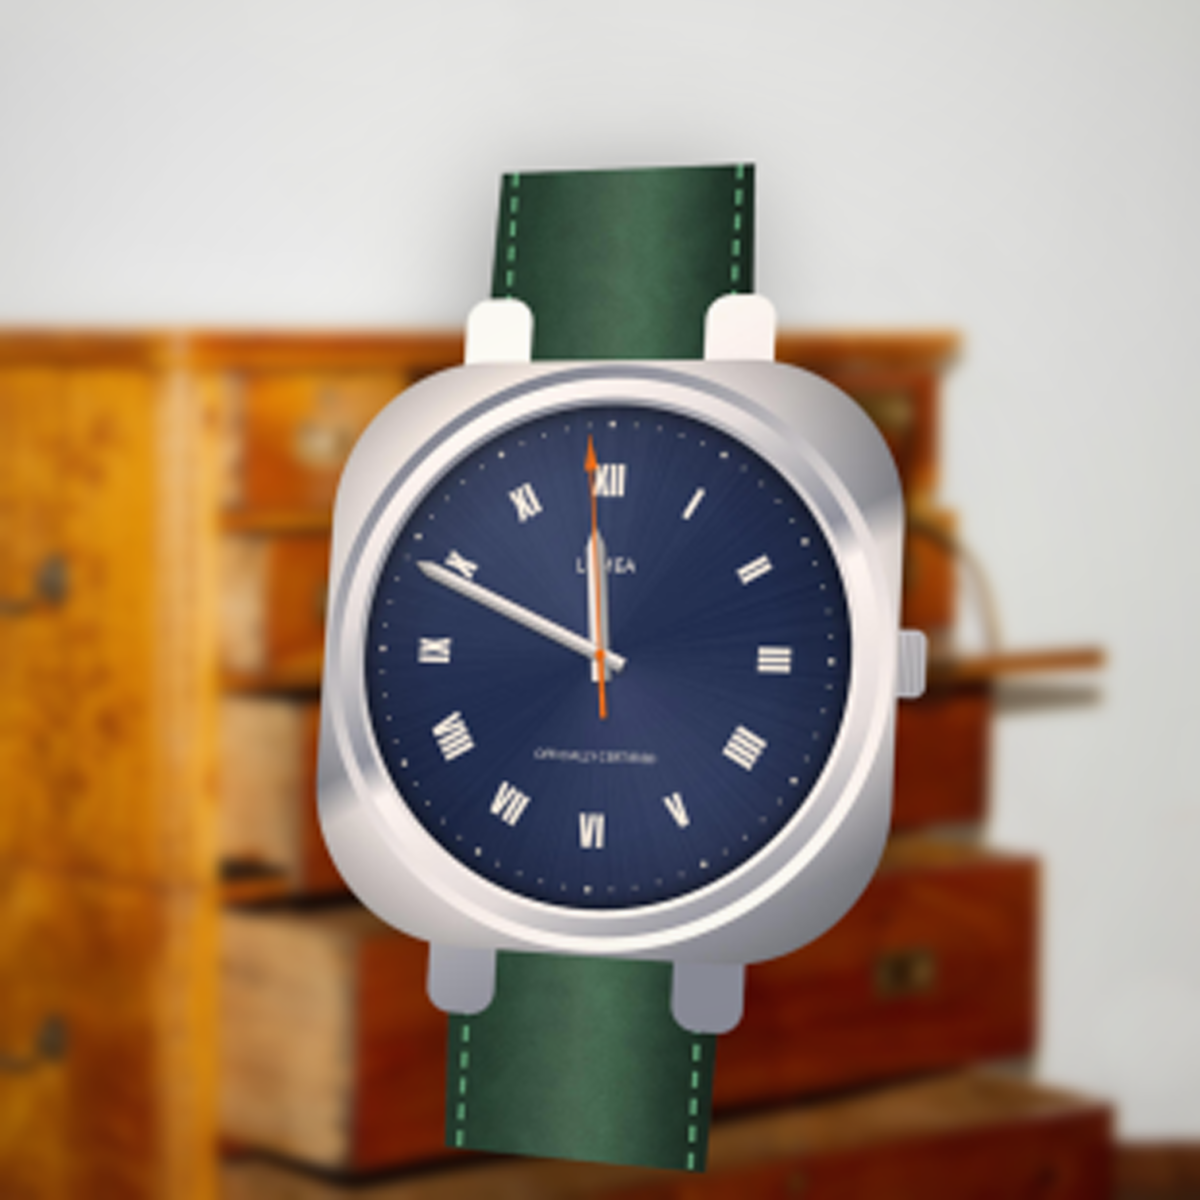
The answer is 11h48m59s
